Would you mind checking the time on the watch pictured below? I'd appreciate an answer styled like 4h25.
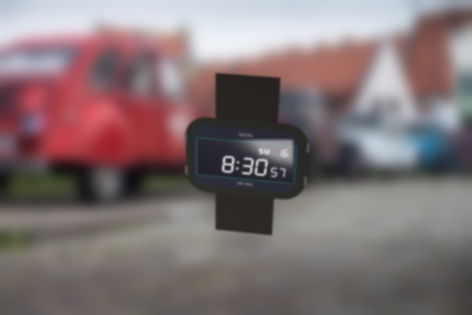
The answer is 8h30
